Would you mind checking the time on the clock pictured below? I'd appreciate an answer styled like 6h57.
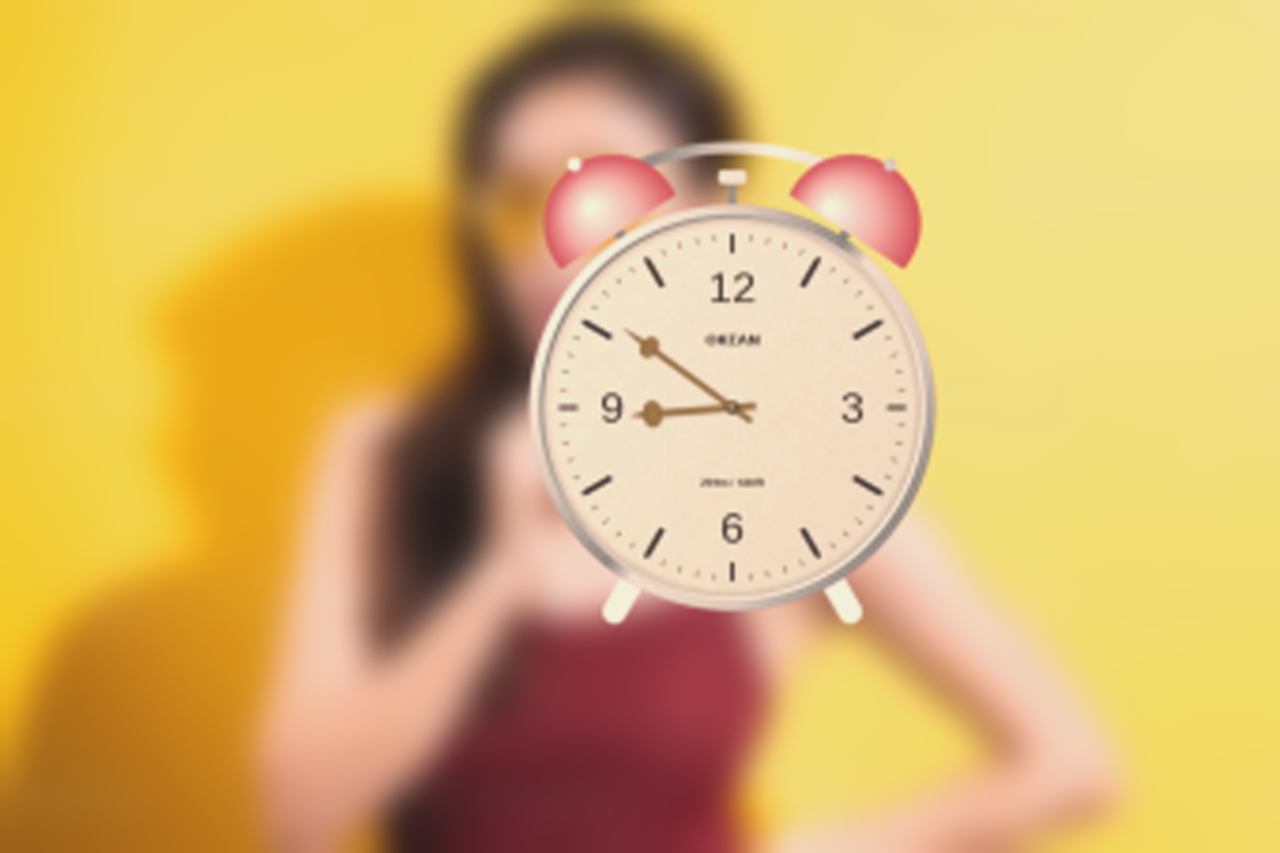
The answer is 8h51
